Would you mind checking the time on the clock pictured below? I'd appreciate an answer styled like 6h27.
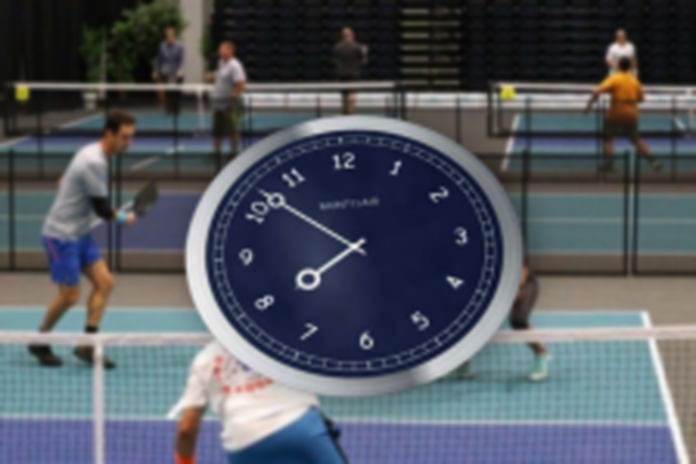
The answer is 7h52
